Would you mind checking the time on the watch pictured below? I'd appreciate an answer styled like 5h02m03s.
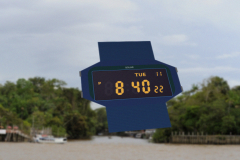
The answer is 8h40m22s
